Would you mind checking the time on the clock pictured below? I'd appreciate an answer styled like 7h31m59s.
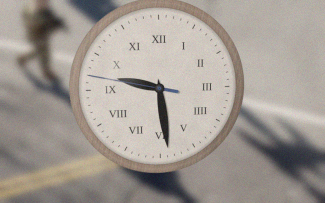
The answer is 9h28m47s
